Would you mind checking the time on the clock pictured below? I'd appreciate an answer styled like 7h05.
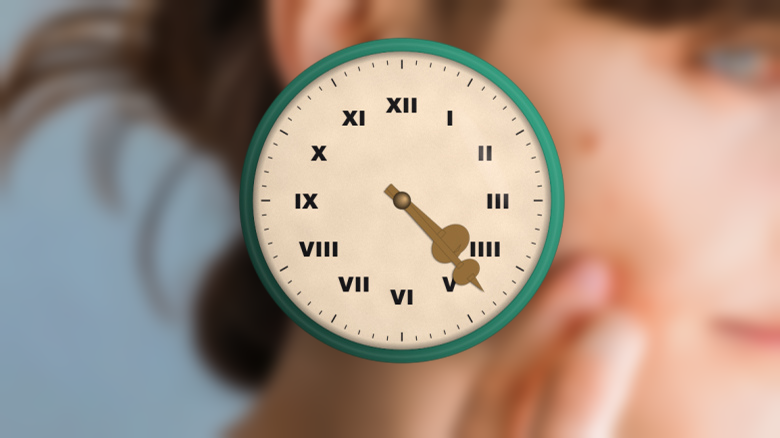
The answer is 4h23
